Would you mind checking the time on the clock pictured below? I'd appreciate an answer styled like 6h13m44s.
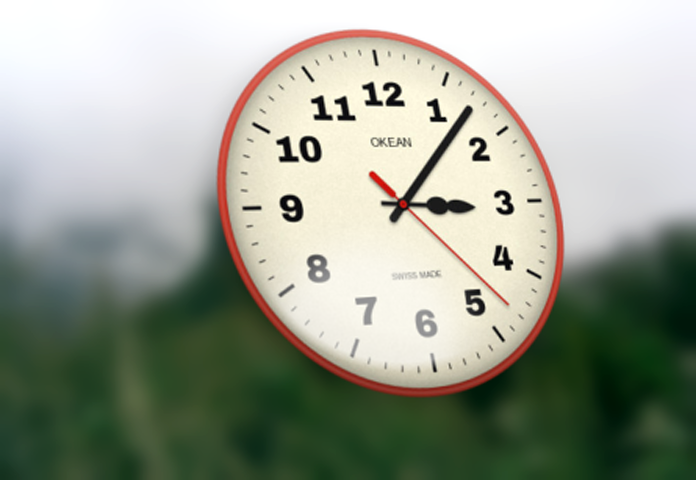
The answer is 3h07m23s
